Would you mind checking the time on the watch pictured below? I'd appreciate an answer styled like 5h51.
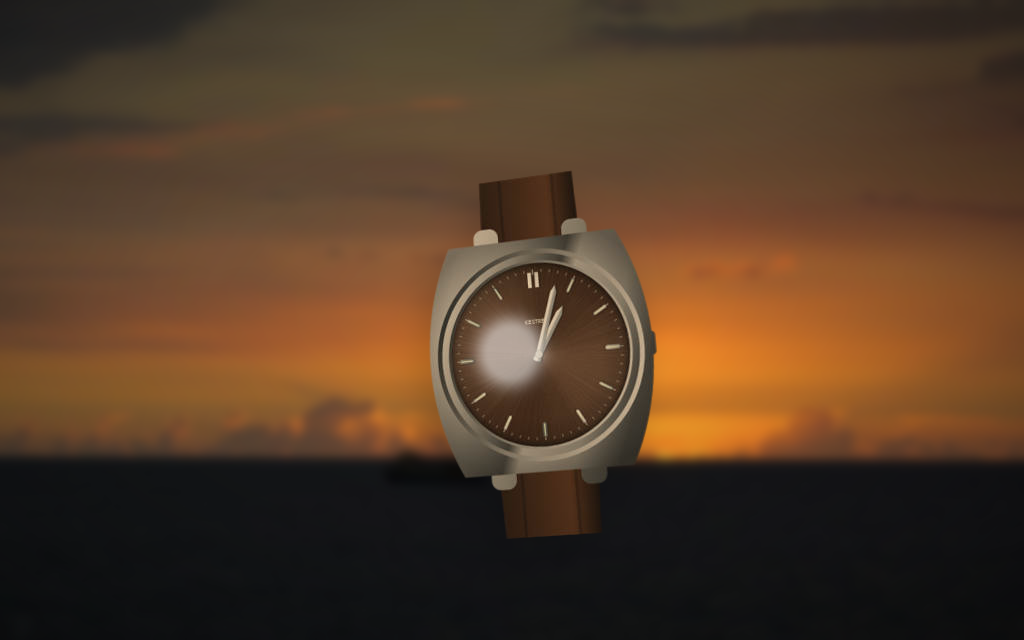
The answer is 1h03
